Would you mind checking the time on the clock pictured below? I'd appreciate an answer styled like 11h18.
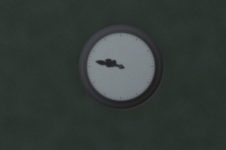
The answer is 9h47
